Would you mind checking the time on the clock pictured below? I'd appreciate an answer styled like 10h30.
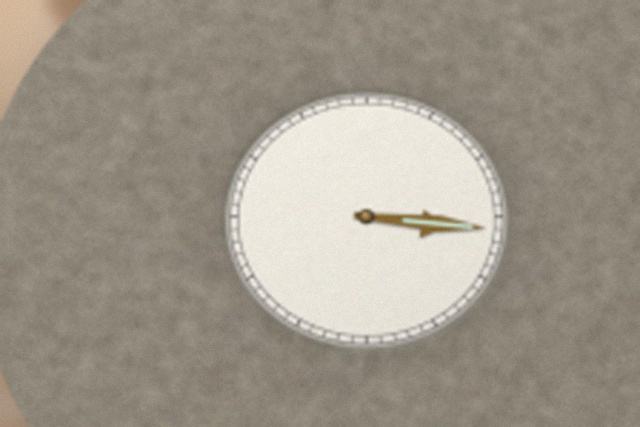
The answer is 3h16
